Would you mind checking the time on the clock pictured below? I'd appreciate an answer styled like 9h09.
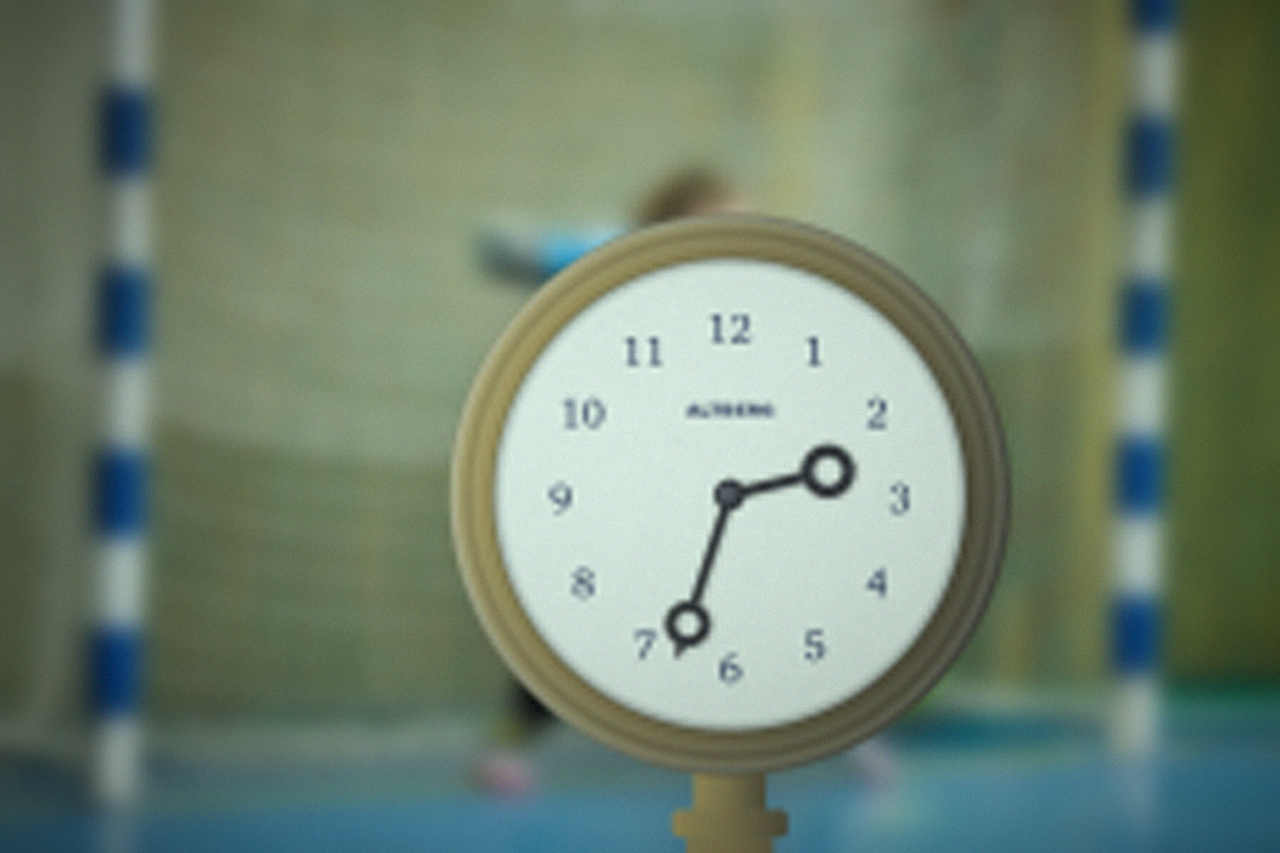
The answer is 2h33
